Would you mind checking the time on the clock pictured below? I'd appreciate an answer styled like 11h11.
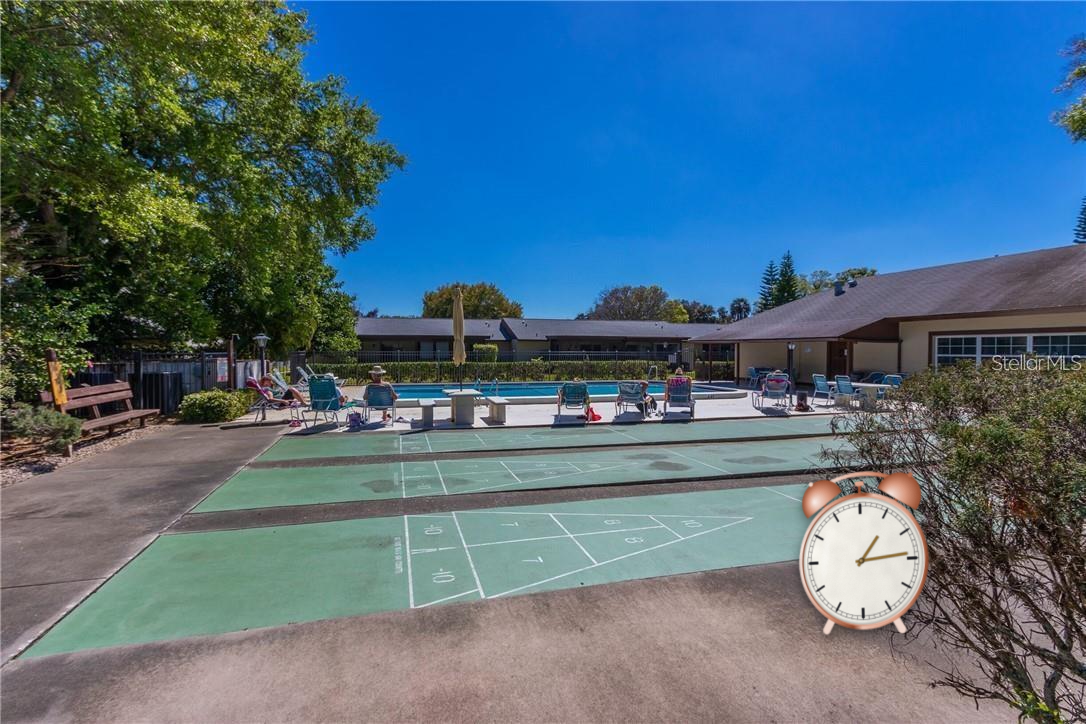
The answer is 1h14
